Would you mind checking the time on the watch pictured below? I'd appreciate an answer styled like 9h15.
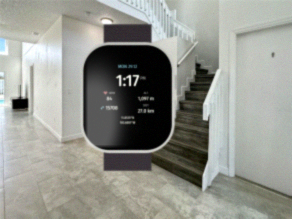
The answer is 1h17
